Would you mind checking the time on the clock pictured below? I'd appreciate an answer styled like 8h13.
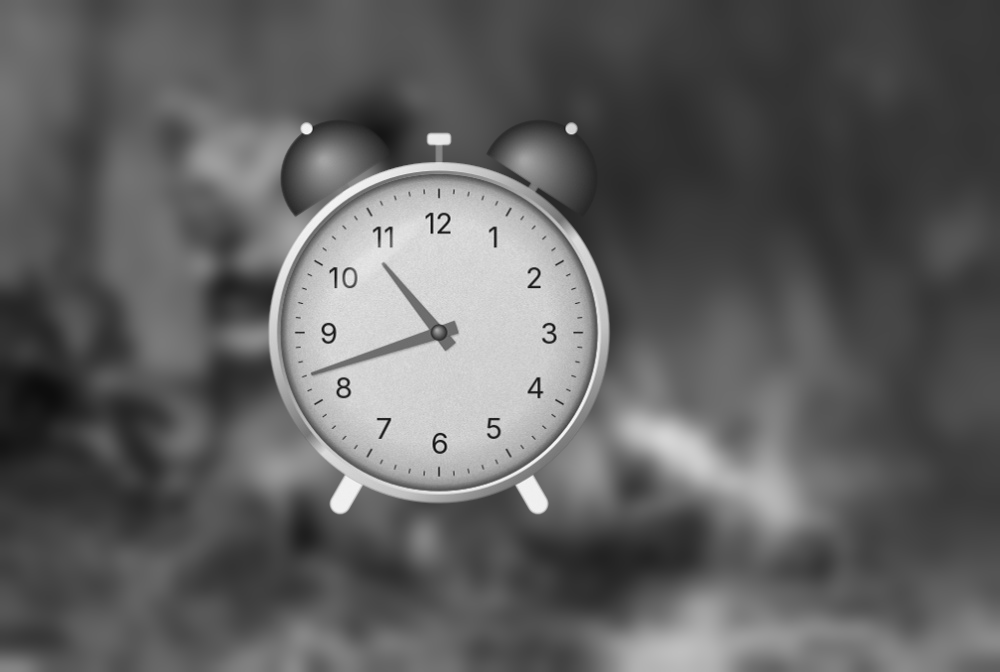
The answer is 10h42
